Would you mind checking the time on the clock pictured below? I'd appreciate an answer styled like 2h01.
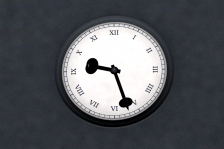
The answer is 9h27
